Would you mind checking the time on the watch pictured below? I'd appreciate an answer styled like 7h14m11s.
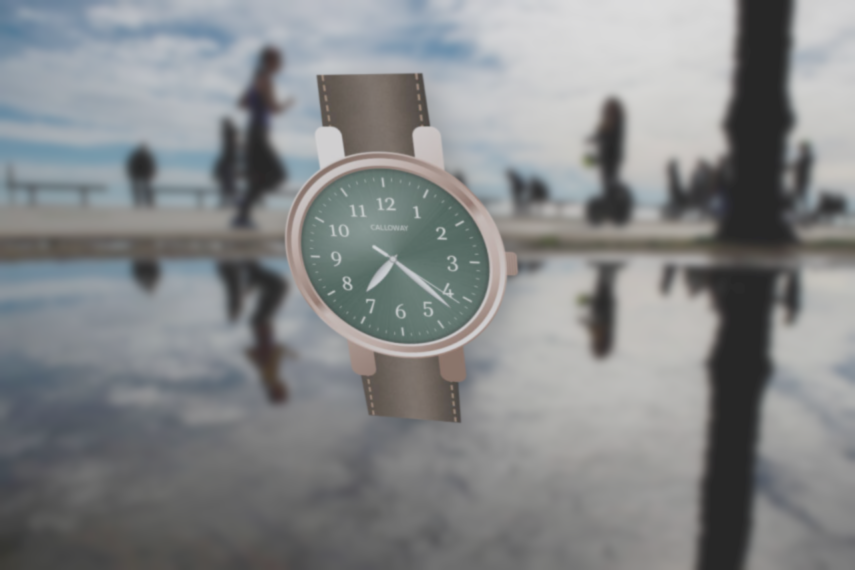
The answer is 7h22m21s
